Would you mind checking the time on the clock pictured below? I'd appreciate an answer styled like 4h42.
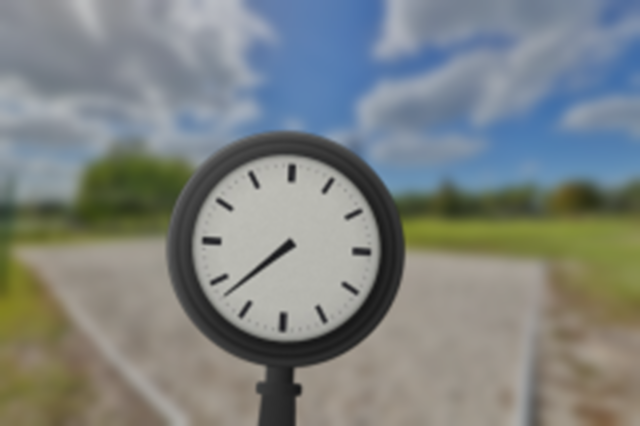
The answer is 7h38
